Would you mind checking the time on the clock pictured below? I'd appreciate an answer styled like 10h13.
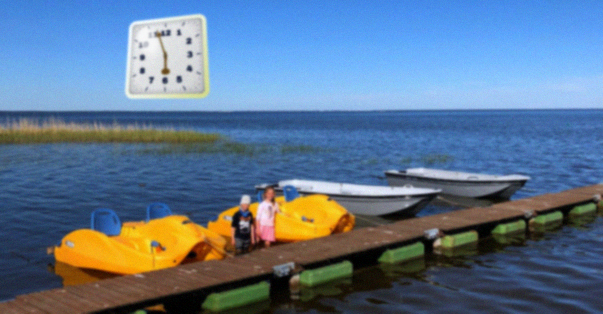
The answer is 5h57
